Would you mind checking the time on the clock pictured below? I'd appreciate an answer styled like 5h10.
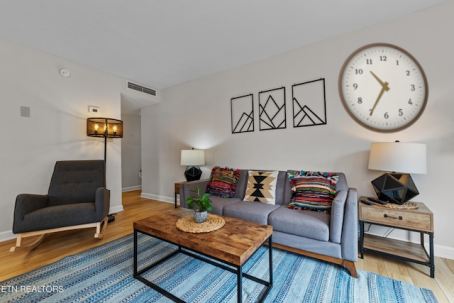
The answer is 10h35
